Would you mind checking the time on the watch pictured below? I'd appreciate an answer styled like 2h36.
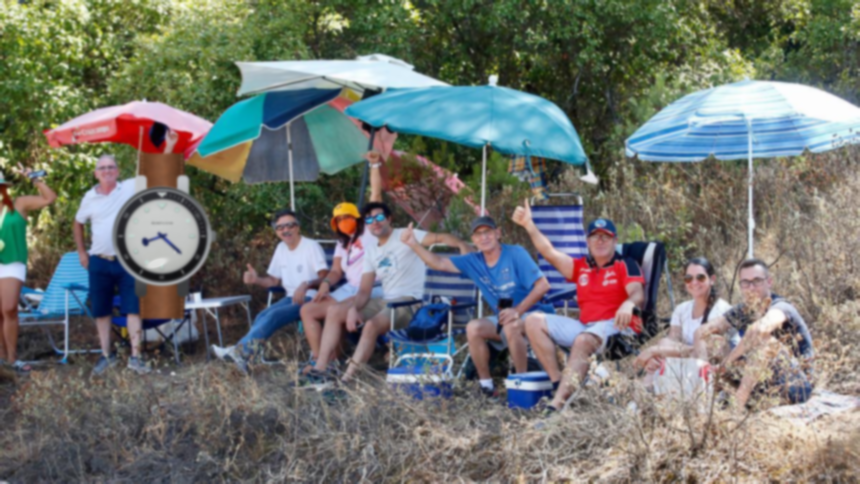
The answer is 8h22
